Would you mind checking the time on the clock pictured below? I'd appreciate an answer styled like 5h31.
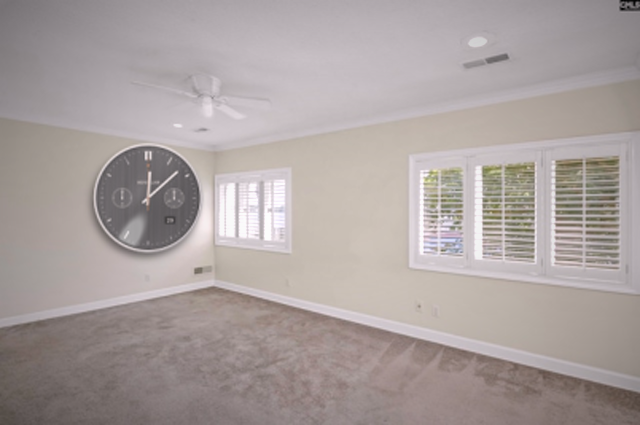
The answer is 12h08
